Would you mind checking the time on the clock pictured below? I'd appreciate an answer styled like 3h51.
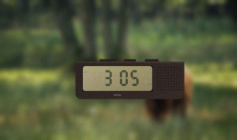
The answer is 3h05
